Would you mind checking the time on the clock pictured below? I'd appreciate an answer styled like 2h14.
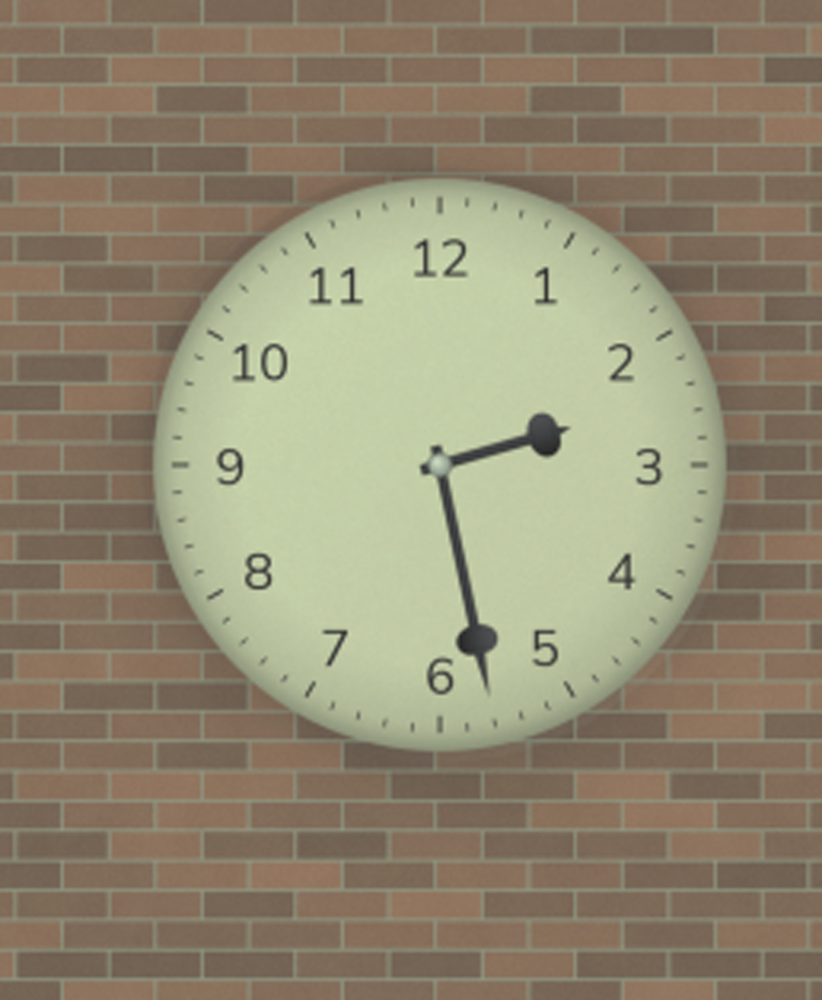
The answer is 2h28
